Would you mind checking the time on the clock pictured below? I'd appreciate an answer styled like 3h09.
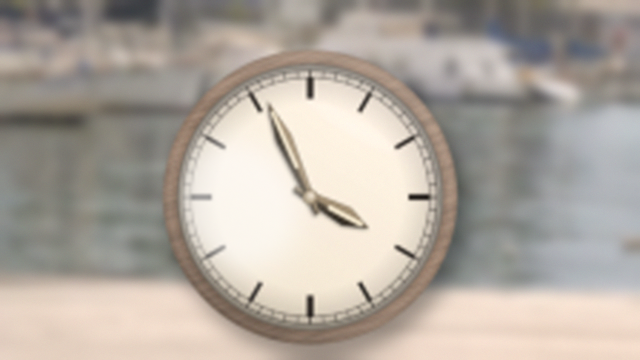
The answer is 3h56
